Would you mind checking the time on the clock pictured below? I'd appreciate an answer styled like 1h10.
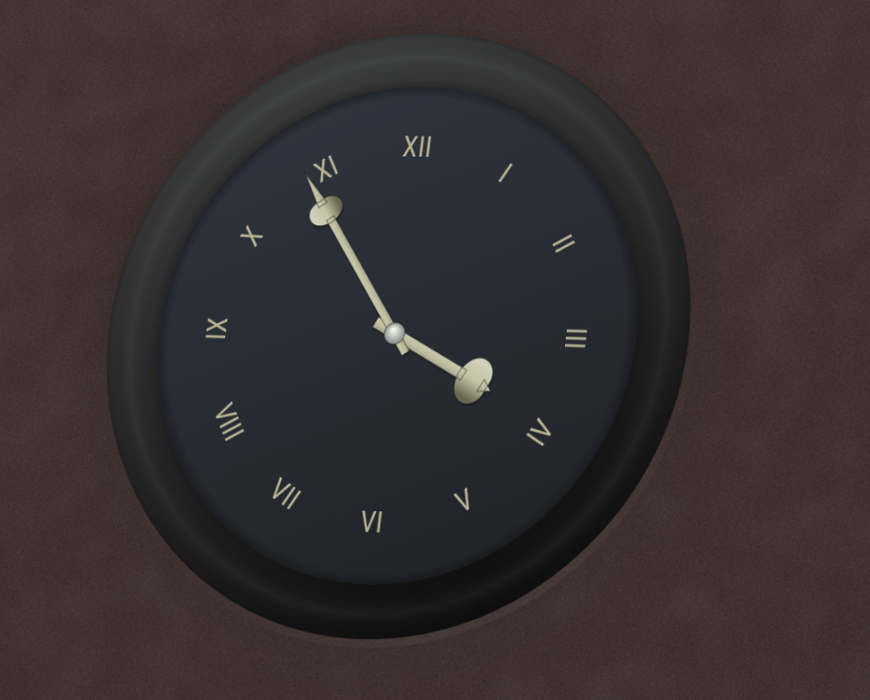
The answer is 3h54
